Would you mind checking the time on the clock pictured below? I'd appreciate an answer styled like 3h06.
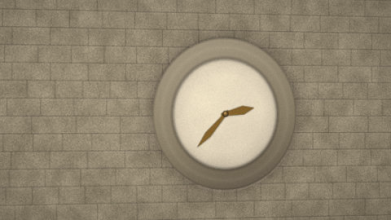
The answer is 2h37
